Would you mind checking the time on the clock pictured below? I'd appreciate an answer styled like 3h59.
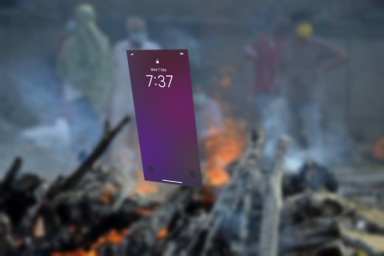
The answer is 7h37
